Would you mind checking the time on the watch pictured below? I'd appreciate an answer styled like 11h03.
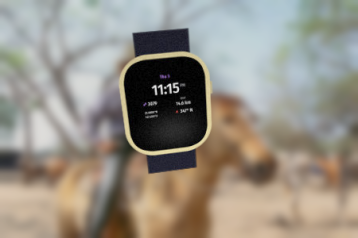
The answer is 11h15
